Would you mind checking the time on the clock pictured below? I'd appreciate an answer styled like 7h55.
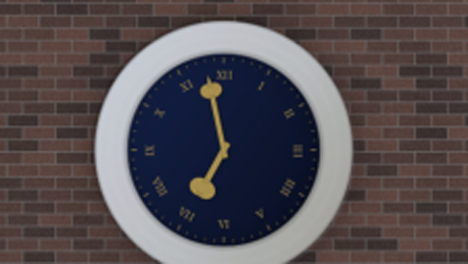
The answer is 6h58
